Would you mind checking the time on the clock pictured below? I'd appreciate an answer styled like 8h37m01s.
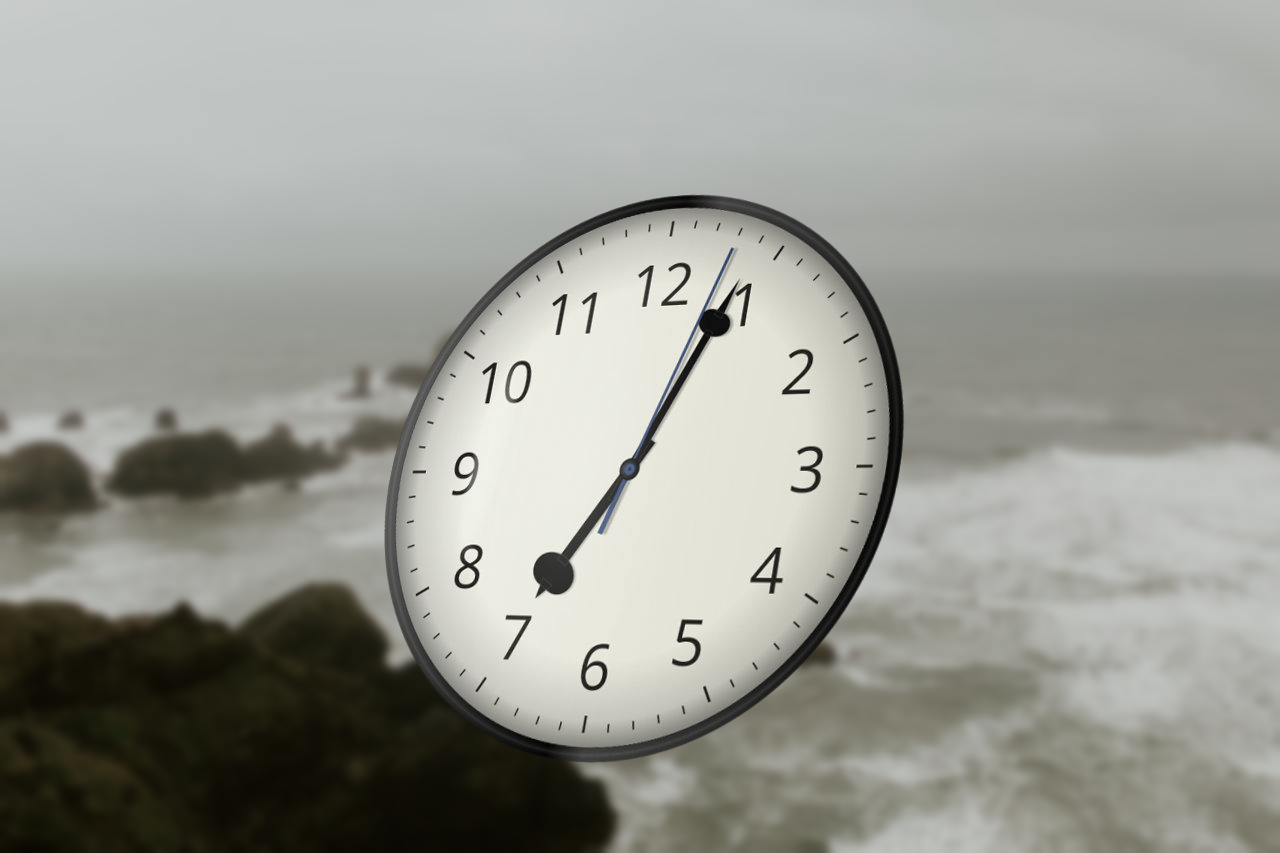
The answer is 7h04m03s
